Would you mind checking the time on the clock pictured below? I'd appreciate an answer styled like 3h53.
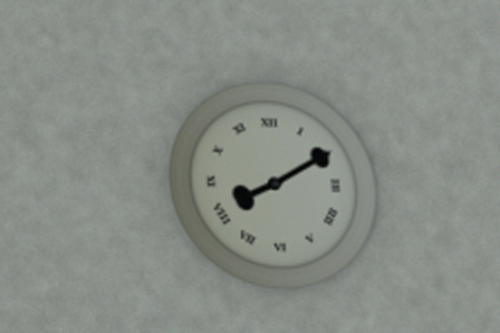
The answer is 8h10
